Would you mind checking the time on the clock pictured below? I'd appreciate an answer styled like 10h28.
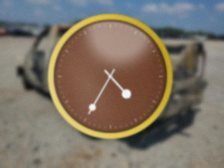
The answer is 4h35
